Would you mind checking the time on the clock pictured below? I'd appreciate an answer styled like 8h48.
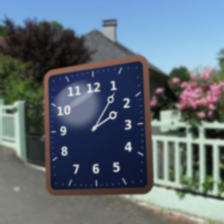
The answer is 2h06
